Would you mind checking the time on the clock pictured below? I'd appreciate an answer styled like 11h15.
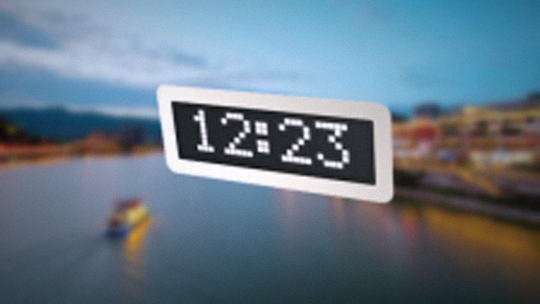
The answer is 12h23
